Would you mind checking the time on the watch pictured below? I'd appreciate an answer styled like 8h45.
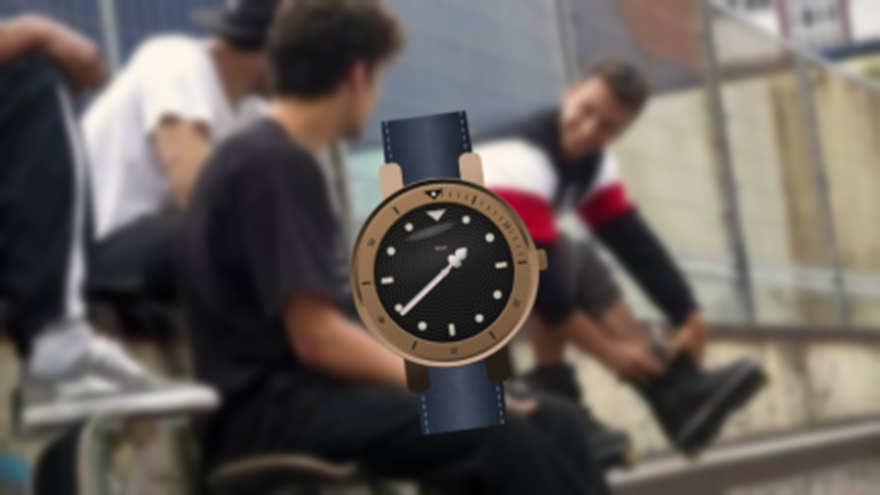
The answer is 1h39
